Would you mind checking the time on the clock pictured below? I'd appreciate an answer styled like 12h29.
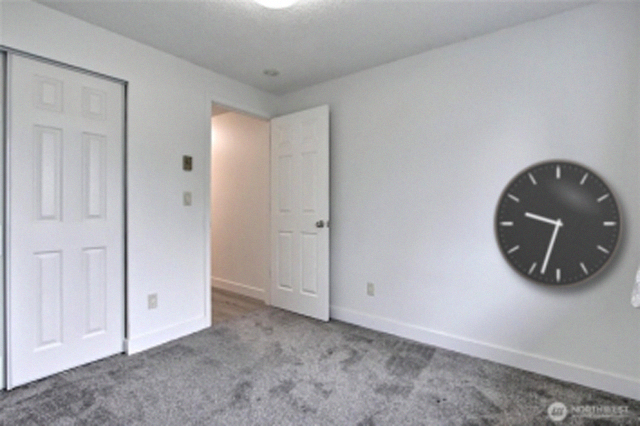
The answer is 9h33
